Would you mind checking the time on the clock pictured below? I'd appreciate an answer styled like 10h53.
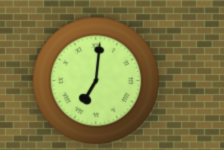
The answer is 7h01
